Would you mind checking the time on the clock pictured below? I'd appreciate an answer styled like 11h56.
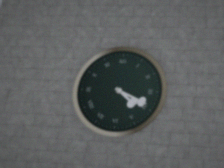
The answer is 4h19
